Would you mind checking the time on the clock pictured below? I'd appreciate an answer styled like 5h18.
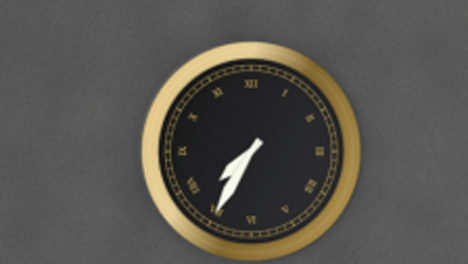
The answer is 7h35
